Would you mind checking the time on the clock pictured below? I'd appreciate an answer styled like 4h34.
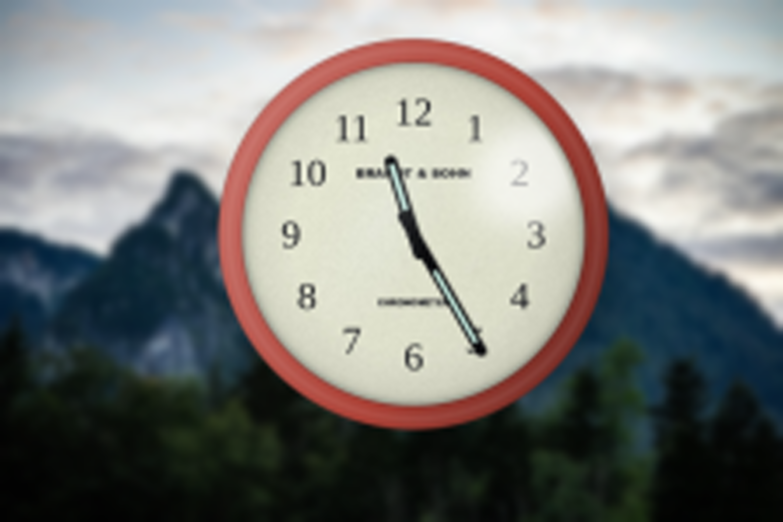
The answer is 11h25
